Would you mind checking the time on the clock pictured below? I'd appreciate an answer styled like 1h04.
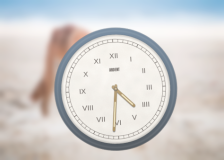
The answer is 4h31
